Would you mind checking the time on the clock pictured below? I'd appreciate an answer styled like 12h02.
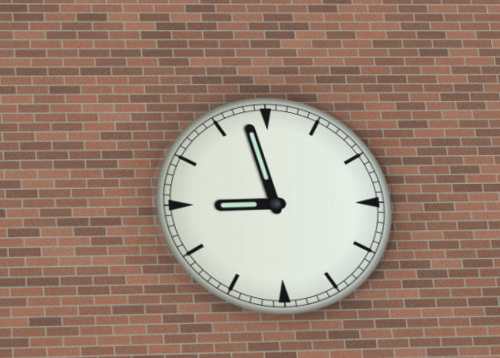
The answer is 8h58
